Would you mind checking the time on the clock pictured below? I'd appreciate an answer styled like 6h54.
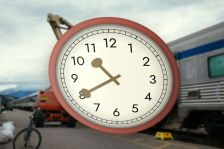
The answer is 10h40
